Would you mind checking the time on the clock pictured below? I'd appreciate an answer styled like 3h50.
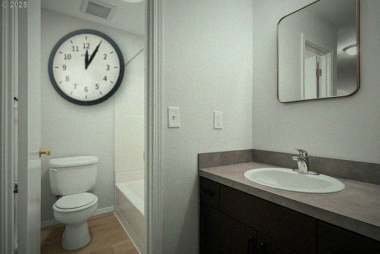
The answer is 12h05
